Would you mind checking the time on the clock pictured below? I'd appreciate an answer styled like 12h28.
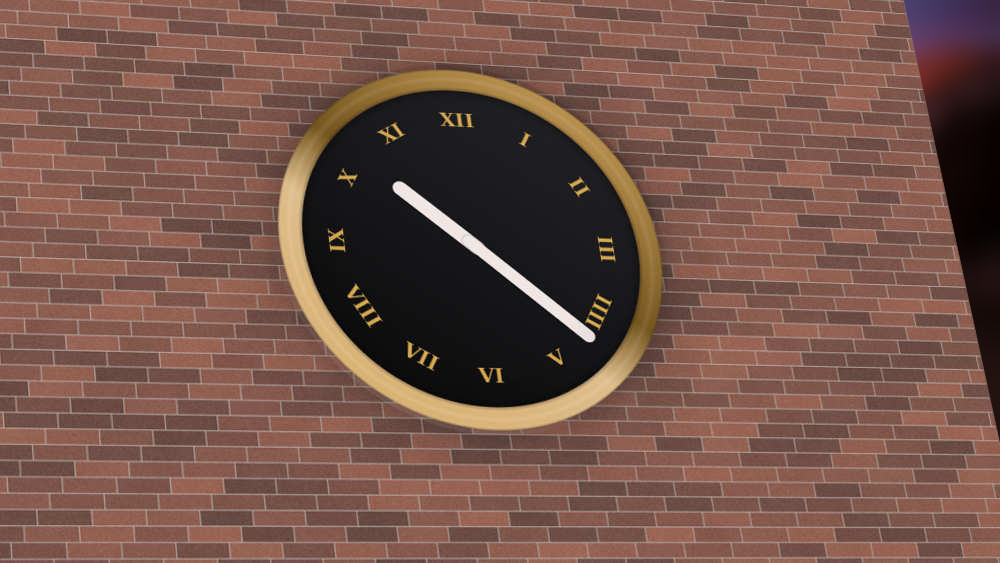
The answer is 10h22
